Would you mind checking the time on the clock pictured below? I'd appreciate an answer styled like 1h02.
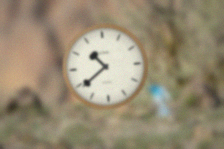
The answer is 10h39
